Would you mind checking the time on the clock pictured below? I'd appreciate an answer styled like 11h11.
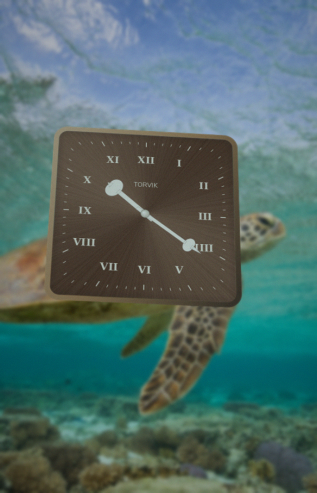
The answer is 10h21
